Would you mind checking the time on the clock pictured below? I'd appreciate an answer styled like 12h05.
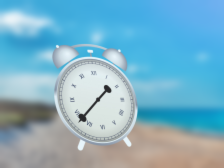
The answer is 1h38
